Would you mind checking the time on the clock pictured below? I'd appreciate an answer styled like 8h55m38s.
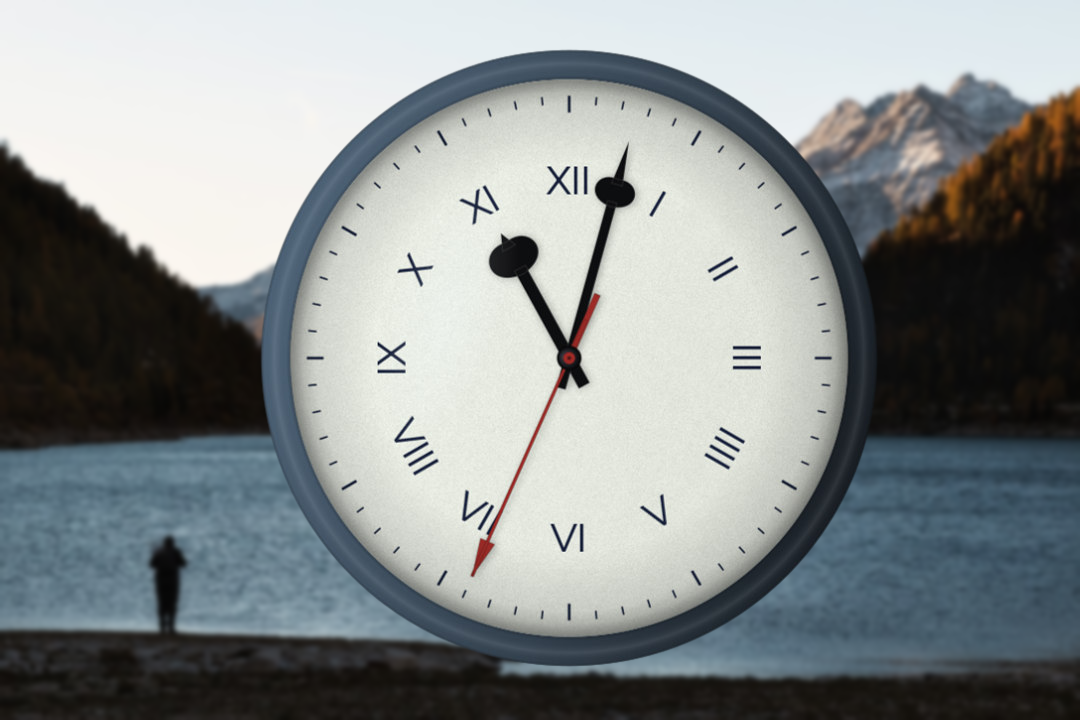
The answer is 11h02m34s
